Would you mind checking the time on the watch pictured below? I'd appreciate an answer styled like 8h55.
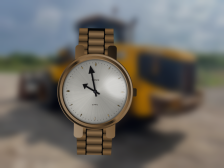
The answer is 9h58
